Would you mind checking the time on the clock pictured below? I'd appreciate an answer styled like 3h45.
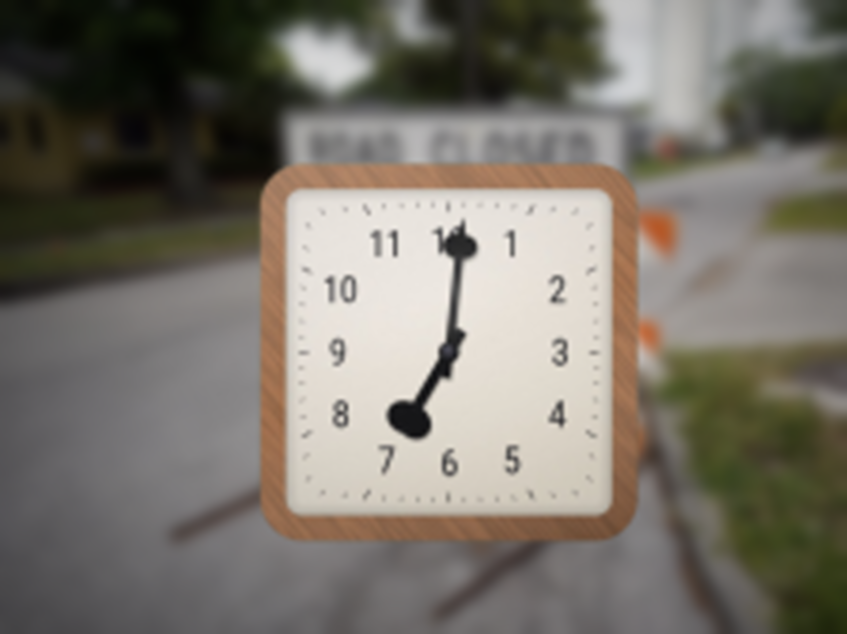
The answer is 7h01
